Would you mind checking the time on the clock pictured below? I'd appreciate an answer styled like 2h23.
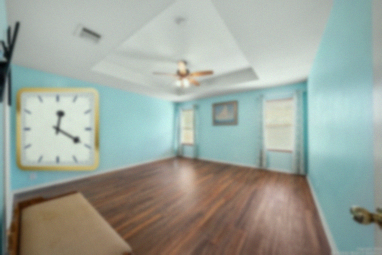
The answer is 12h20
